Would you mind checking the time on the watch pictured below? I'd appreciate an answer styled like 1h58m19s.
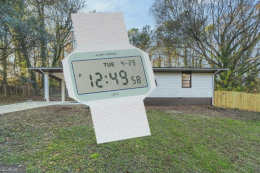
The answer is 12h49m58s
